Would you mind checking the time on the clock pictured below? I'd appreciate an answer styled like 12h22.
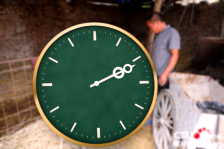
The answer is 2h11
